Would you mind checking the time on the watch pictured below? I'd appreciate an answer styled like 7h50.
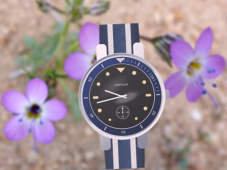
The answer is 9h43
